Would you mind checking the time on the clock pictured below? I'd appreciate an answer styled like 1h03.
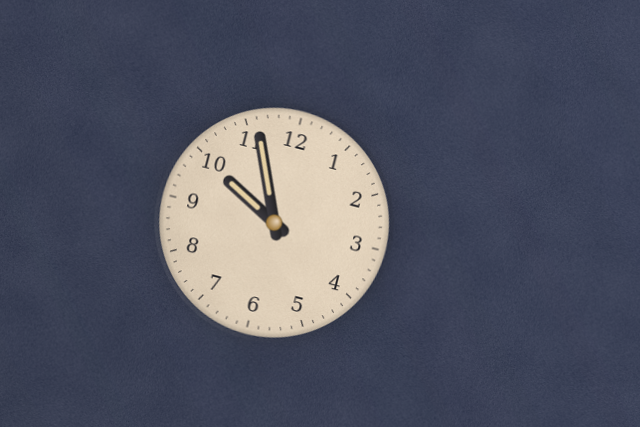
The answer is 9h56
